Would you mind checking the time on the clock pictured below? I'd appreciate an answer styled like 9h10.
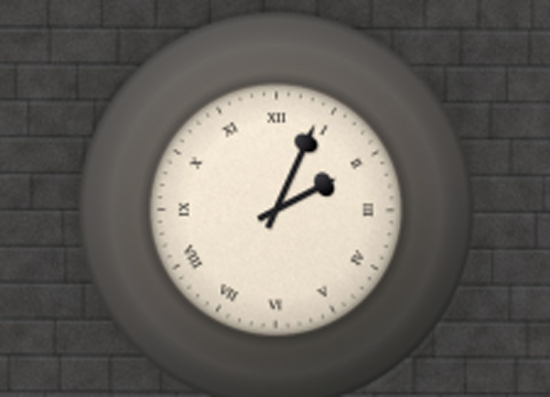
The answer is 2h04
